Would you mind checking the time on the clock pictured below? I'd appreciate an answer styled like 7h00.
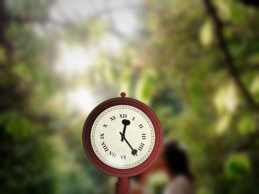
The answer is 12h24
